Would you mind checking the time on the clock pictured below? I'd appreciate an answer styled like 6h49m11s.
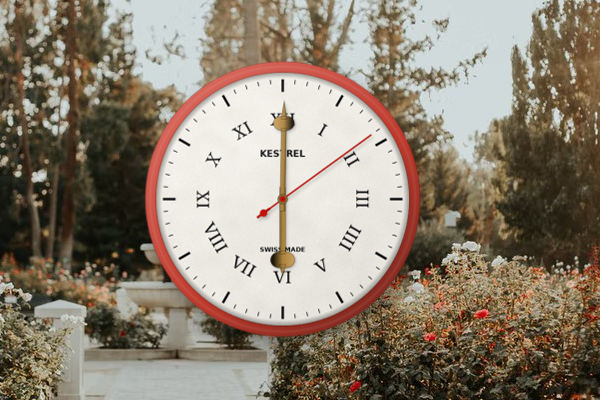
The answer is 6h00m09s
